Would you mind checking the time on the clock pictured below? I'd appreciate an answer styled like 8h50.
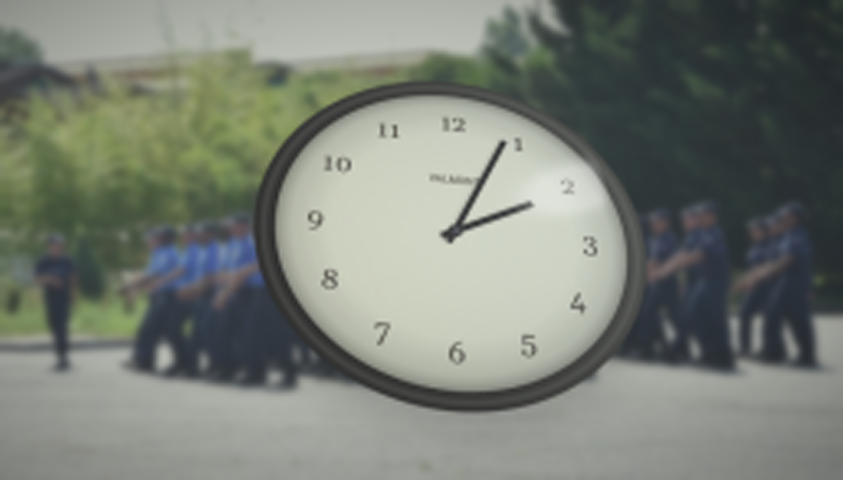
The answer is 2h04
